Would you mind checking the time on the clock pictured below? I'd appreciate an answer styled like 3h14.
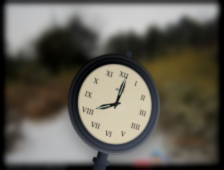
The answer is 8h01
